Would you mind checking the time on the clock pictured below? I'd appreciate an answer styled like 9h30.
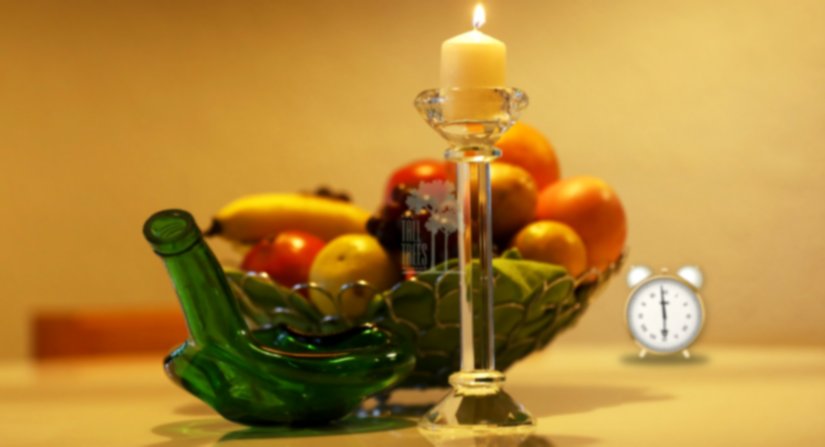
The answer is 5h59
